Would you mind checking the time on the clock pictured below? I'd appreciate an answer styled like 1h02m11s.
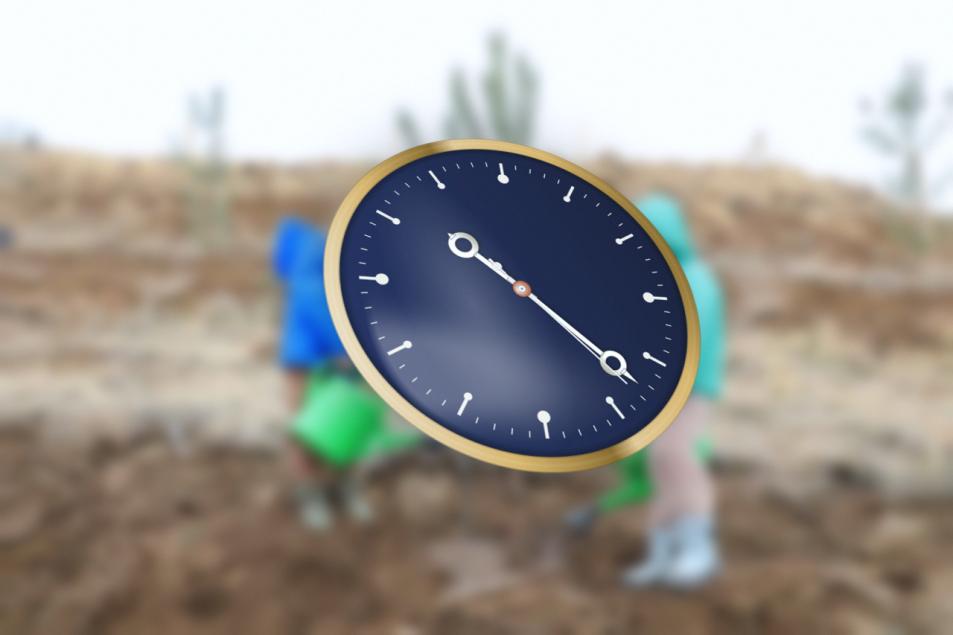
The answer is 10h22m23s
